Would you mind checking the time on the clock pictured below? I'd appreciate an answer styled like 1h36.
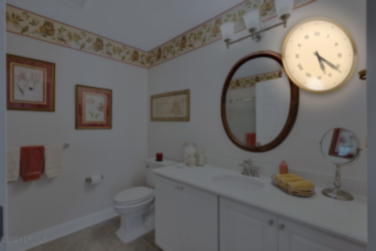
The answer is 5h21
